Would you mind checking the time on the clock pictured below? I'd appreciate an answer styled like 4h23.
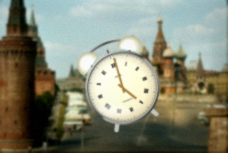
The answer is 5h01
